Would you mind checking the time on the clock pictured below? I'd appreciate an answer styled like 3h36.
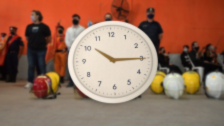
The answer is 10h15
